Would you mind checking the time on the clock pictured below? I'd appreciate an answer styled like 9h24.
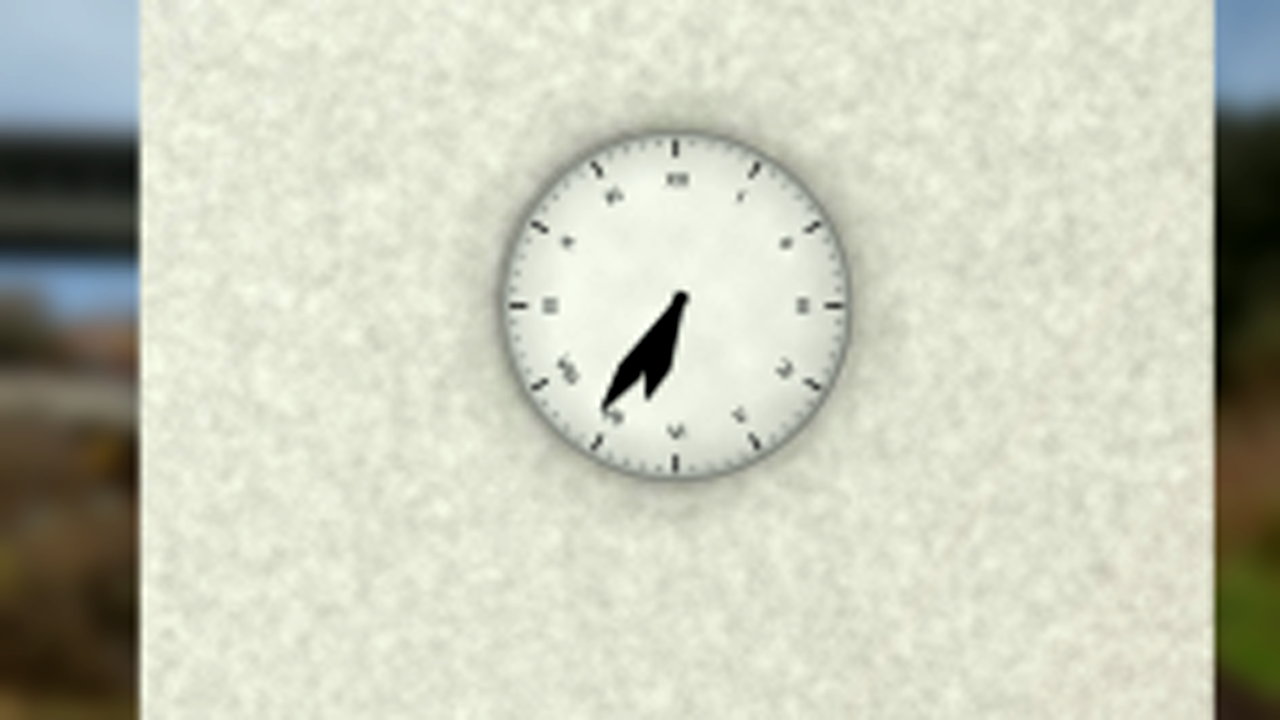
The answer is 6h36
